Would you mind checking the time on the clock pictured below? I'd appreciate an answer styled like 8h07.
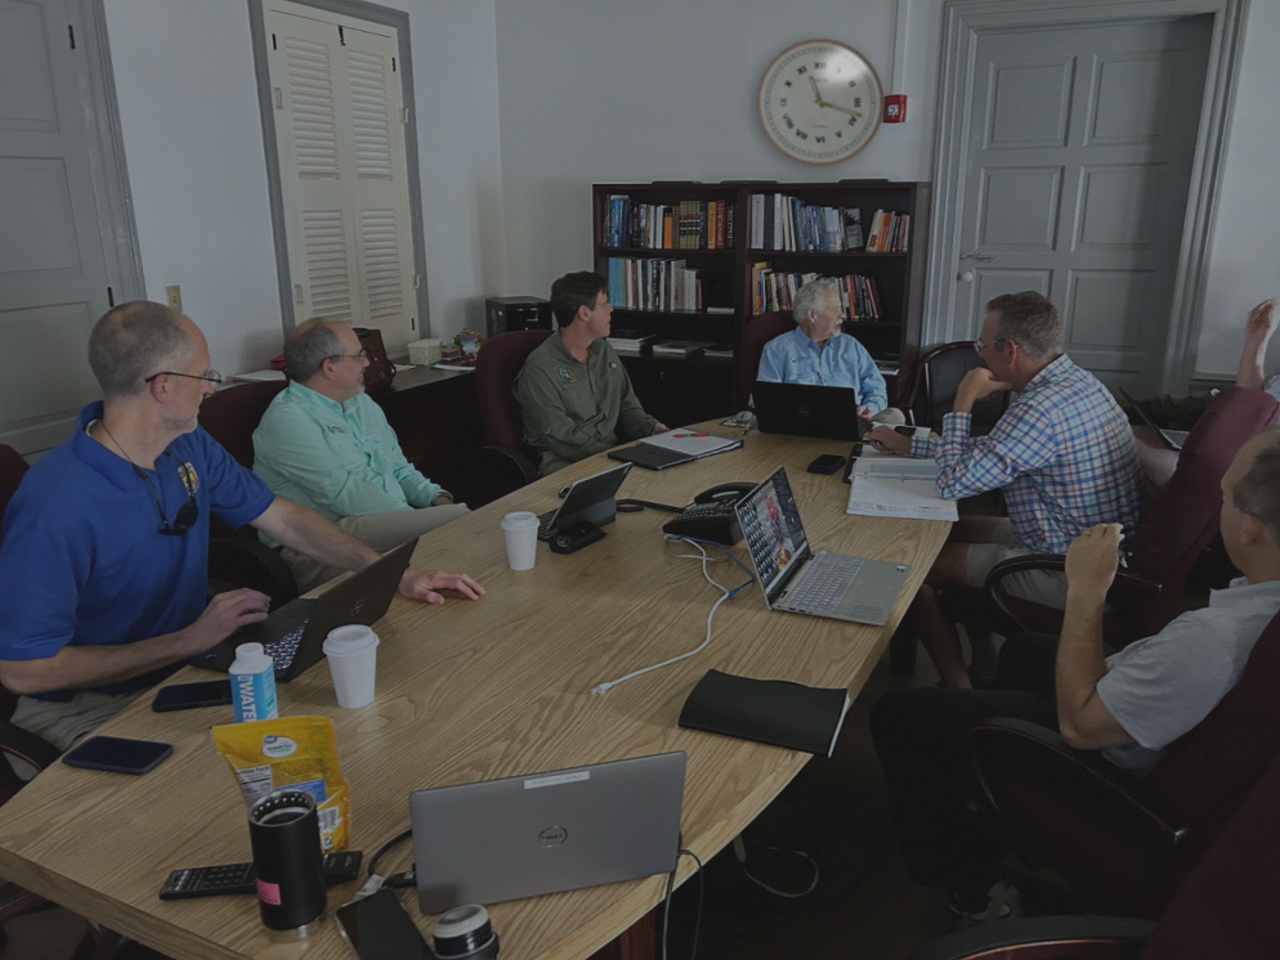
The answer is 11h18
